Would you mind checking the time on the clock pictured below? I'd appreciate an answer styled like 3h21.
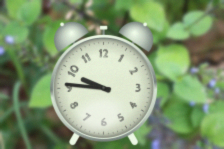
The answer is 9h46
